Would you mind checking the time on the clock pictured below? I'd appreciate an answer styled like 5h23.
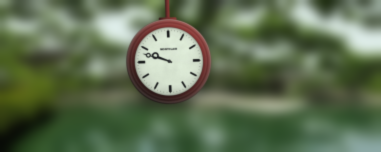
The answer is 9h48
